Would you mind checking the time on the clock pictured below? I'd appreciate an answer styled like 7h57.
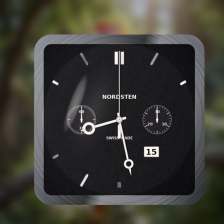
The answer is 8h28
